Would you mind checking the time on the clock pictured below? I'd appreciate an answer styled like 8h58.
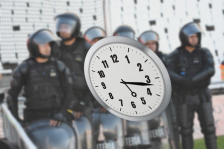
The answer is 5h17
